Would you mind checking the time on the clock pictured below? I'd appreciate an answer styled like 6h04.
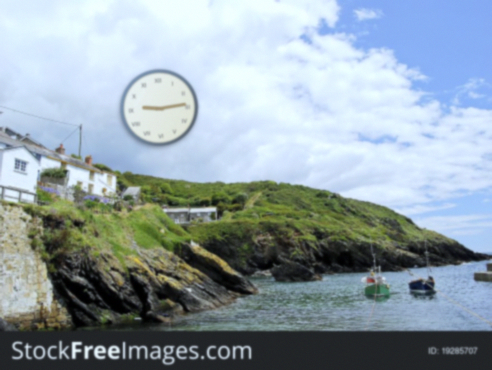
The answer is 9h14
